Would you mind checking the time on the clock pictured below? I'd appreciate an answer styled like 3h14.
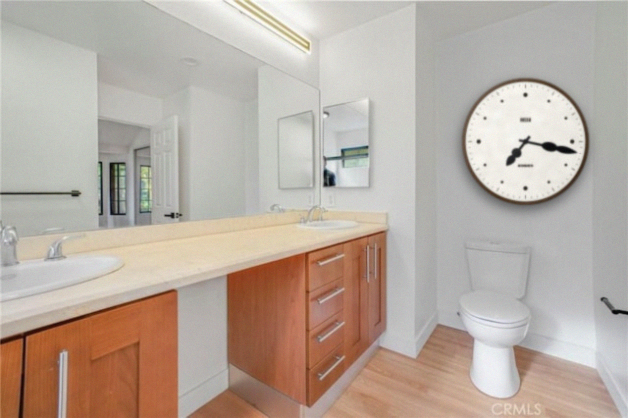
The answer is 7h17
